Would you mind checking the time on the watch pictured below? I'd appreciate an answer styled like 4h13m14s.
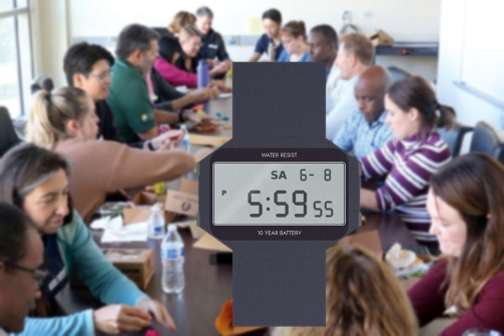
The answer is 5h59m55s
